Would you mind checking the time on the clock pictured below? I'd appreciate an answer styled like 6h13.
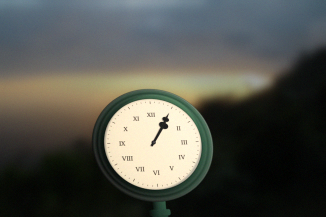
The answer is 1h05
